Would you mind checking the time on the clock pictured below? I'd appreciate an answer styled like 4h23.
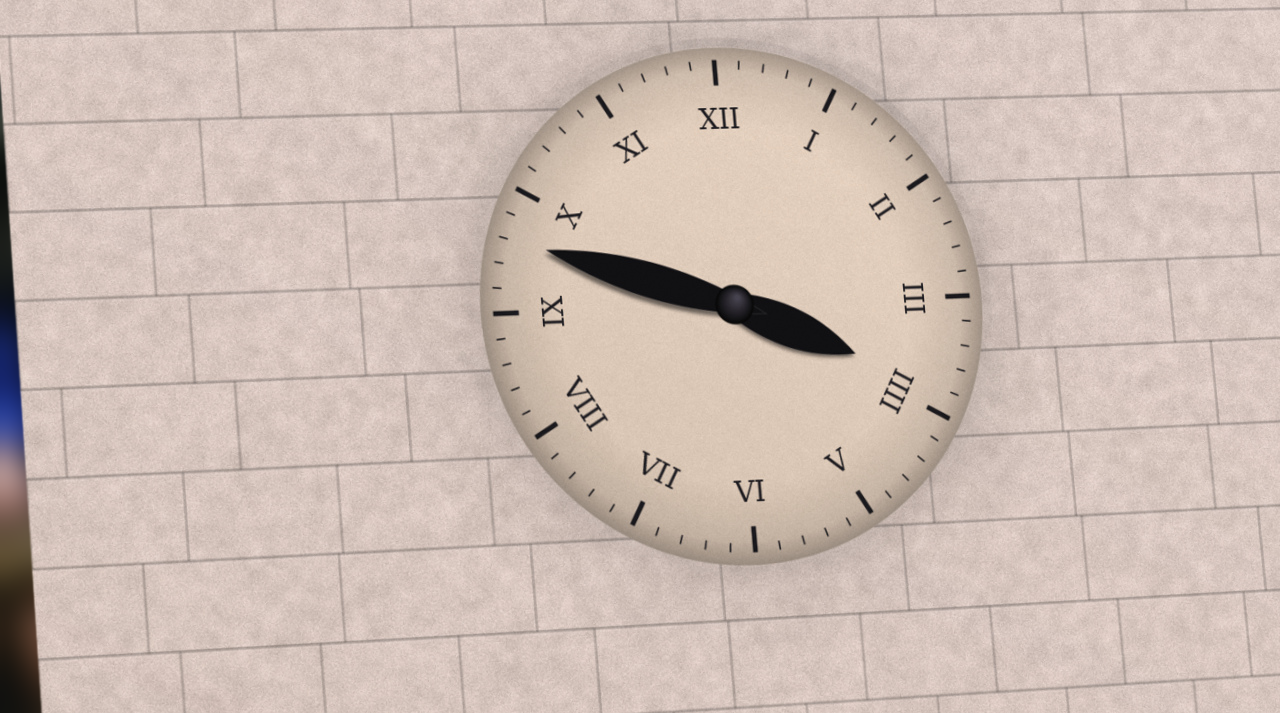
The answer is 3h48
